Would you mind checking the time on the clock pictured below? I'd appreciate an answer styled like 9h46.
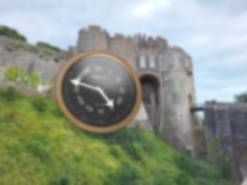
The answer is 4h48
